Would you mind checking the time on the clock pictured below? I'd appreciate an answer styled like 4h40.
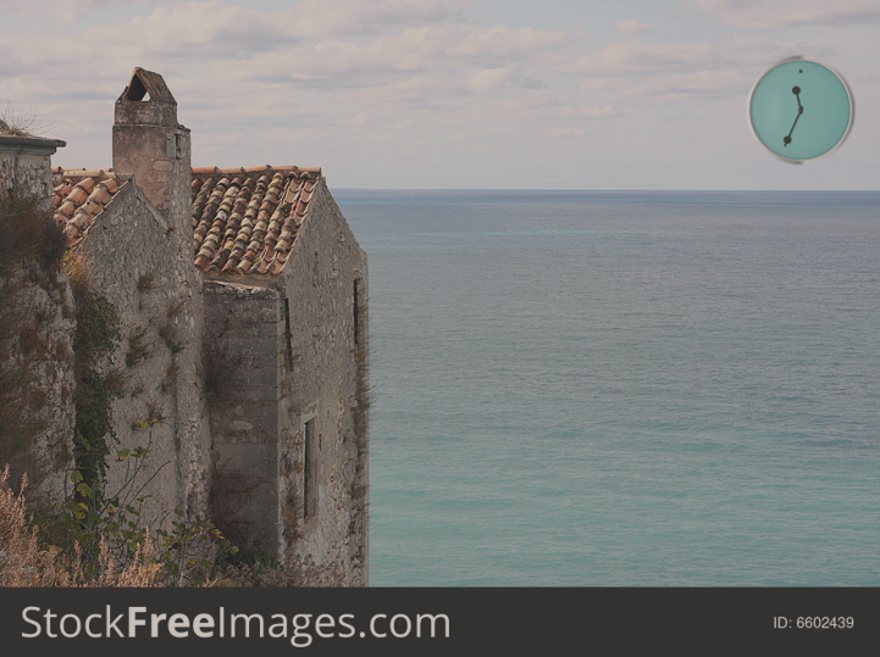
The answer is 11h34
